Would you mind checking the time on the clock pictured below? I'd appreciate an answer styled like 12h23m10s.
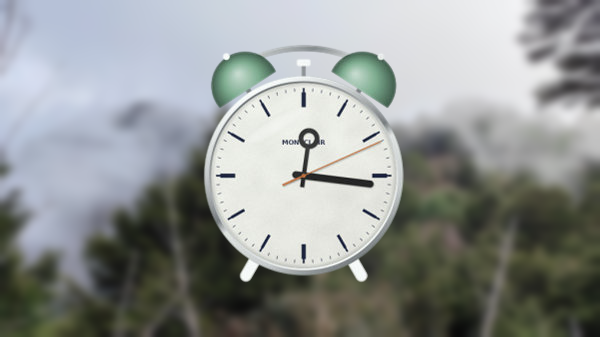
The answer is 12h16m11s
